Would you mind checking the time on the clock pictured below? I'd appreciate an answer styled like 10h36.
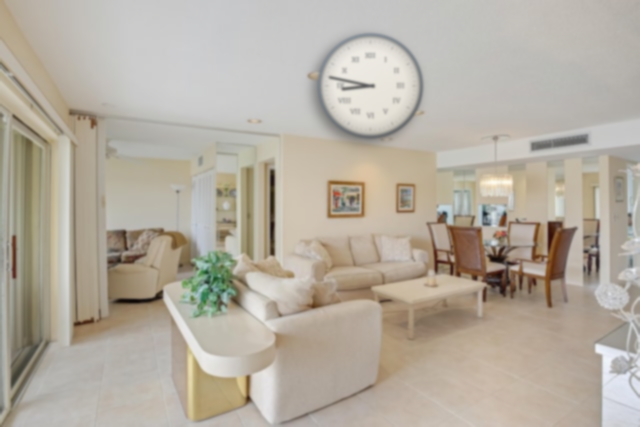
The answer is 8h47
